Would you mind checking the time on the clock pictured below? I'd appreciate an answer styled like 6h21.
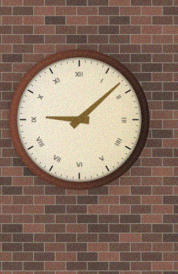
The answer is 9h08
